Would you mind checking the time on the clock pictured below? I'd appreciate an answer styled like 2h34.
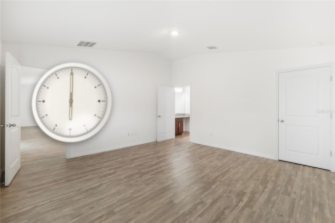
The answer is 6h00
